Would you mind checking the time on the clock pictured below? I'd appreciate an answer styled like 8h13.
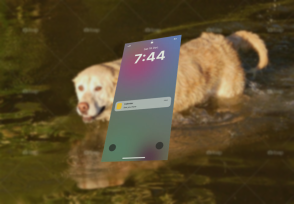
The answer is 7h44
